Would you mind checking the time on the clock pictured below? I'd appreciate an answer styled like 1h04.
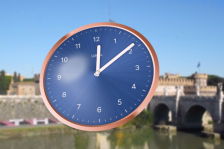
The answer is 12h09
